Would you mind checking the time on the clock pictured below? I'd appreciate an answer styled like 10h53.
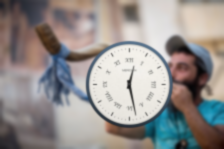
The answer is 12h28
